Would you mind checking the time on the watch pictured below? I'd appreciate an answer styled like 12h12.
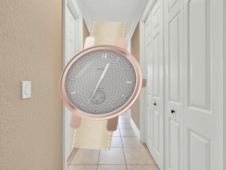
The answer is 12h33
